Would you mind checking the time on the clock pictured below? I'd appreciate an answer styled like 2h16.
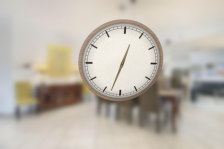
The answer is 12h33
